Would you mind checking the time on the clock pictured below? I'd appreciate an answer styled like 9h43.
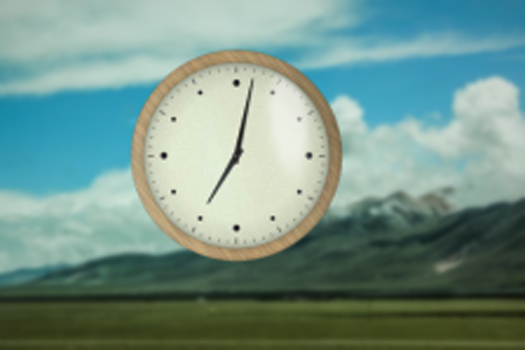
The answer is 7h02
